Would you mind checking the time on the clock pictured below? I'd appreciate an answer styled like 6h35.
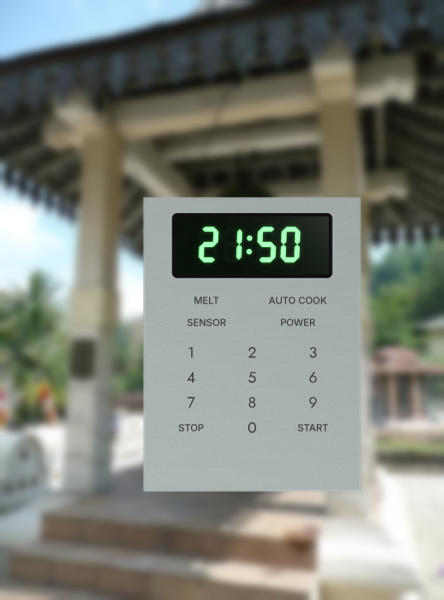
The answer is 21h50
